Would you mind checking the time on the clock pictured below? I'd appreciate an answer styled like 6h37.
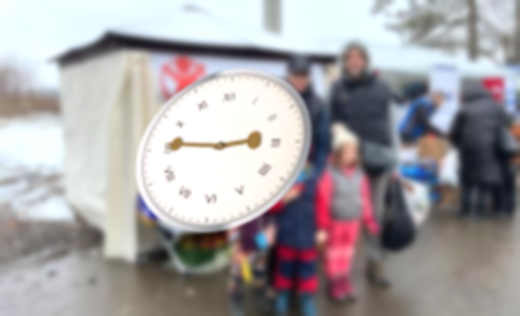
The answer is 2h46
